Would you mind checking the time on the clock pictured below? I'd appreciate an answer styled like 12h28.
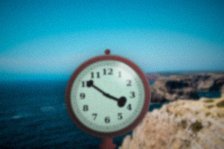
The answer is 3h51
